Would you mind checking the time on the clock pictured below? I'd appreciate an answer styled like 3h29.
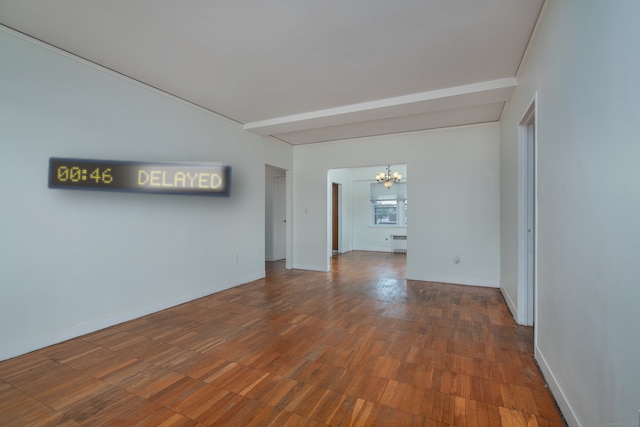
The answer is 0h46
